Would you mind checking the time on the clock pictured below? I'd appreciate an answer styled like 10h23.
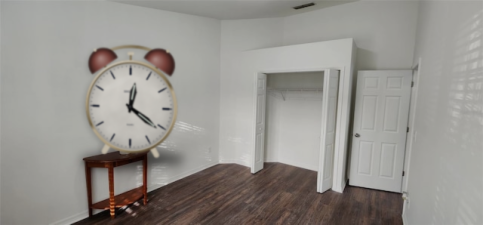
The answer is 12h21
